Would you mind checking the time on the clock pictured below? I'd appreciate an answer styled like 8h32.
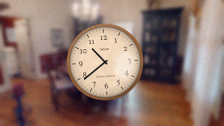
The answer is 10h39
